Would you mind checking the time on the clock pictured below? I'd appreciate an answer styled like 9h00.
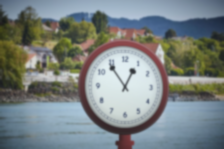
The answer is 12h54
